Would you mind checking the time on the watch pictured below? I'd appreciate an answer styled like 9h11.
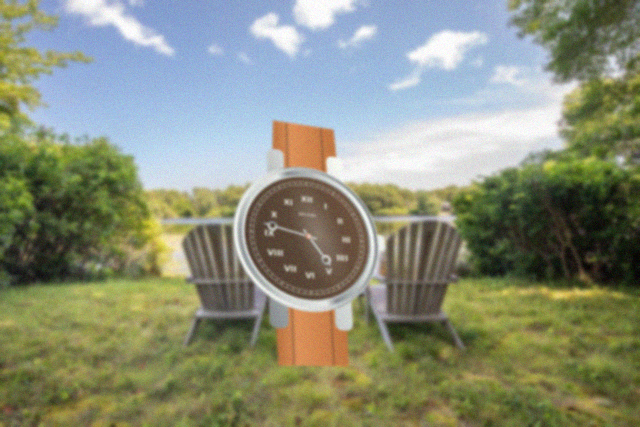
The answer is 4h47
